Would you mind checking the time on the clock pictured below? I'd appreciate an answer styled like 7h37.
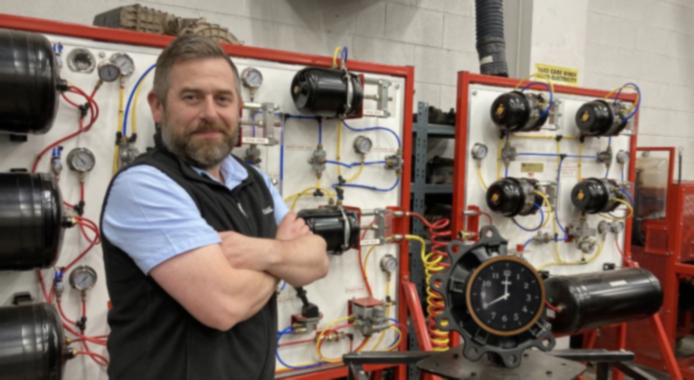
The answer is 8h00
